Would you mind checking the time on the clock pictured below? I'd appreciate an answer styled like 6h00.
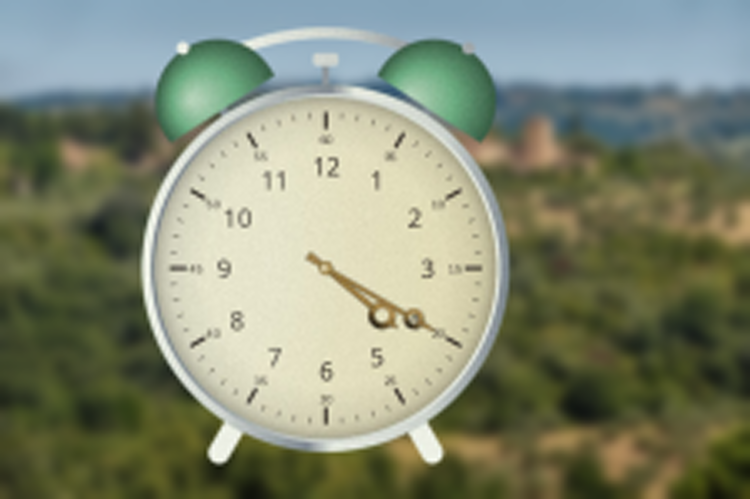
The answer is 4h20
